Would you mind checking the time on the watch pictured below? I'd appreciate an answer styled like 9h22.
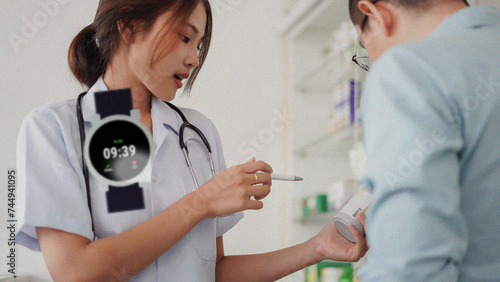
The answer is 9h39
